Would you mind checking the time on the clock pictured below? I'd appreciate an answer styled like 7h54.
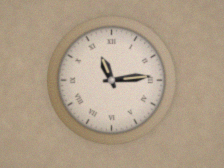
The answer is 11h14
